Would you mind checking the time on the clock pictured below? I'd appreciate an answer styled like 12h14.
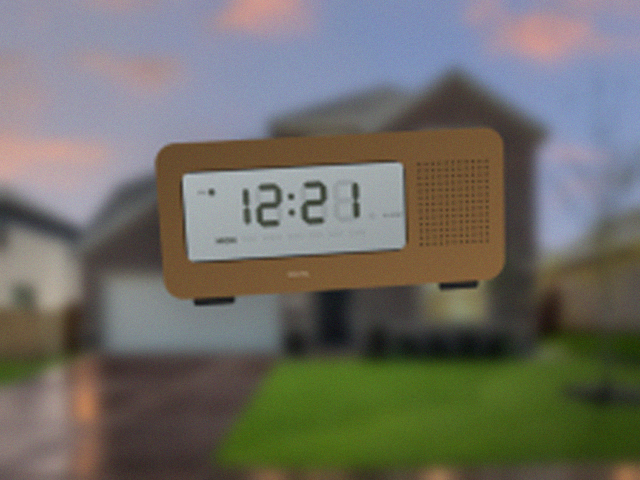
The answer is 12h21
